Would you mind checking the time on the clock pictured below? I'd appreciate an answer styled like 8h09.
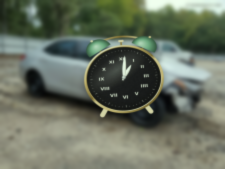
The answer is 1h01
